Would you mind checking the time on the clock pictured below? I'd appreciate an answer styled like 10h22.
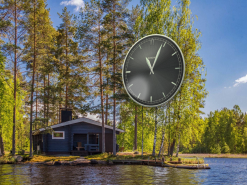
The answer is 11h04
